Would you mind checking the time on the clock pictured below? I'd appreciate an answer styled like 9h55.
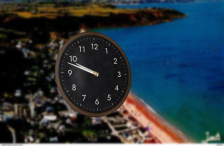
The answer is 9h48
